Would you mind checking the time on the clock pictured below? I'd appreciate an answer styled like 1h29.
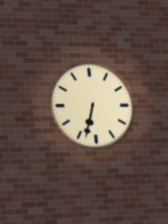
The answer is 6h33
